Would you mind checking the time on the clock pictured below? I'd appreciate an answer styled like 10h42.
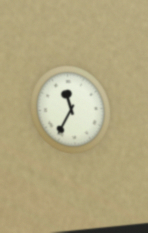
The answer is 11h36
